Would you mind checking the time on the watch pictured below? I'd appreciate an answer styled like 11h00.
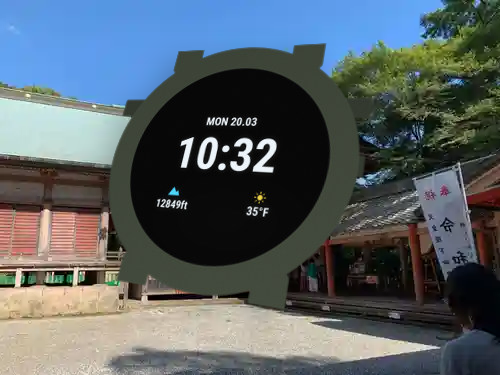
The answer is 10h32
